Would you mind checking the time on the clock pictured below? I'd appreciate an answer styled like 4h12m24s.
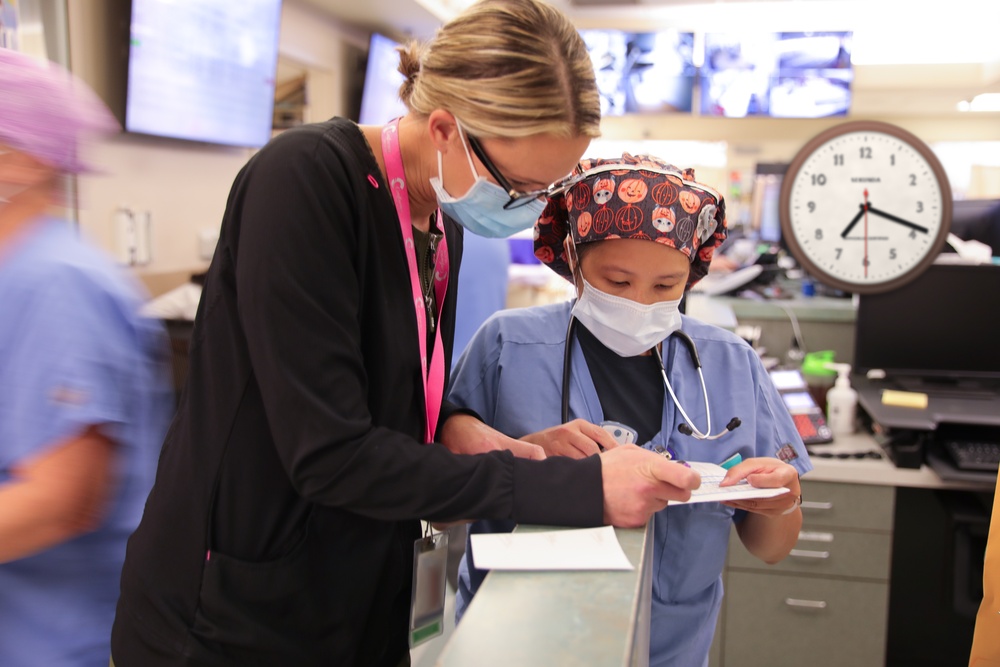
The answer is 7h18m30s
